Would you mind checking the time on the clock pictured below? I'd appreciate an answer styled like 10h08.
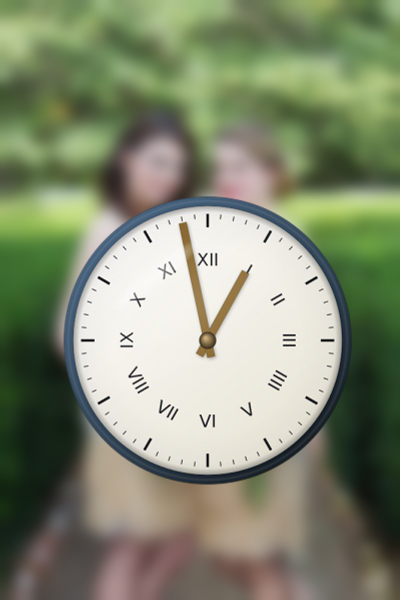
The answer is 12h58
